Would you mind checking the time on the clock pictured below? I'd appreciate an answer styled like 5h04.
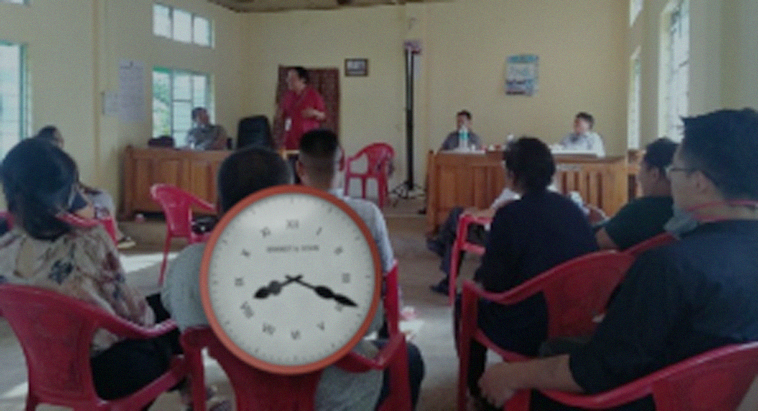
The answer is 8h19
